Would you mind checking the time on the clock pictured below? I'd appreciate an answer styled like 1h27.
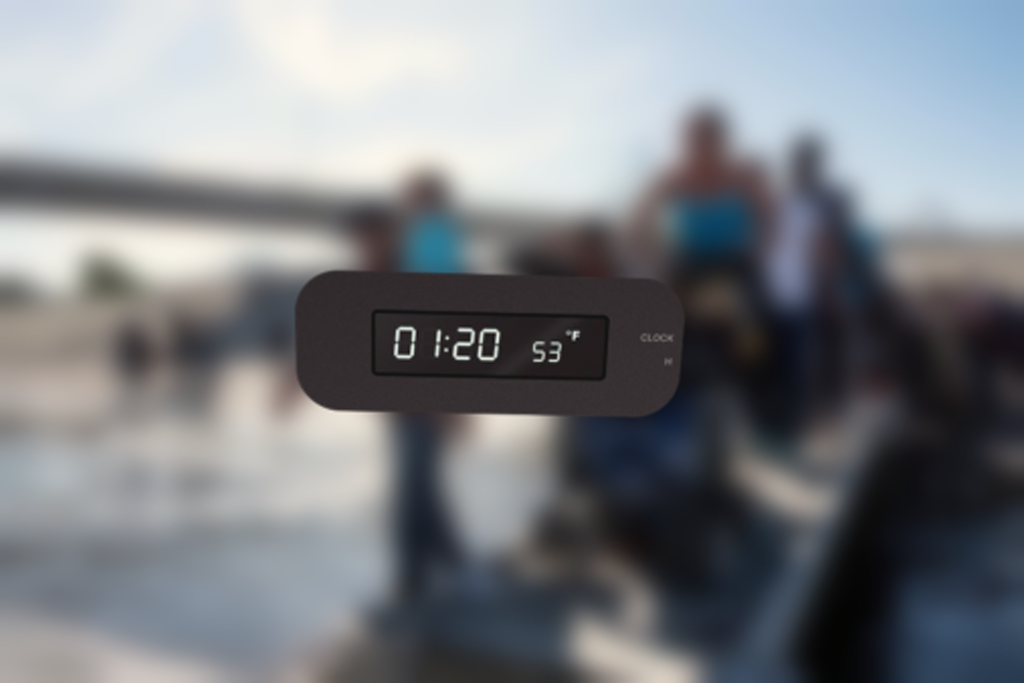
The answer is 1h20
